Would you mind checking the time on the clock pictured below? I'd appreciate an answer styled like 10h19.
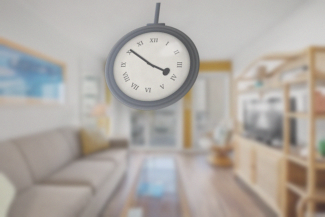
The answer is 3h51
